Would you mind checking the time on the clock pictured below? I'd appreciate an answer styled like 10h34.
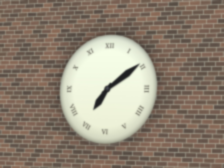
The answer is 7h09
